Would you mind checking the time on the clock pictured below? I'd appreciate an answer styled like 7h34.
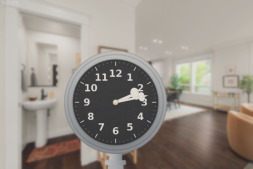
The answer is 2h13
